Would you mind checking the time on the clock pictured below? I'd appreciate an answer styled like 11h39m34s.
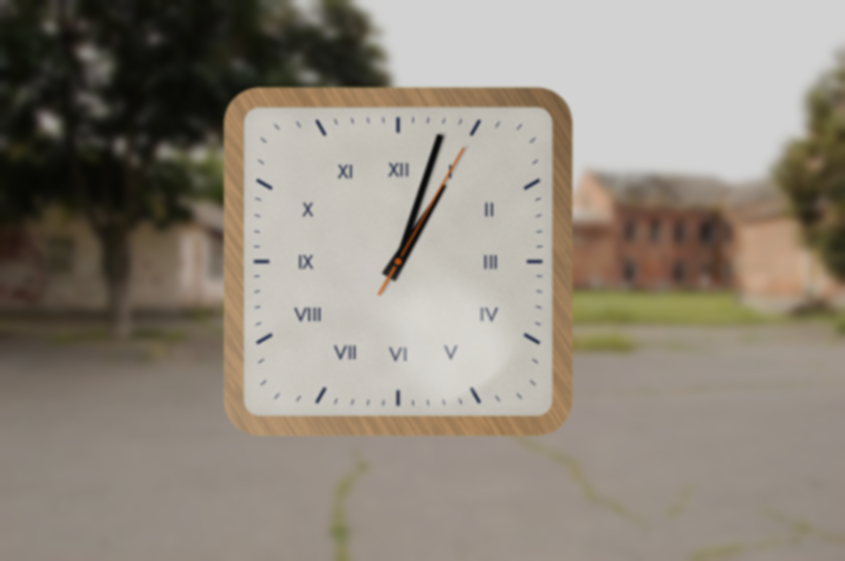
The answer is 1h03m05s
